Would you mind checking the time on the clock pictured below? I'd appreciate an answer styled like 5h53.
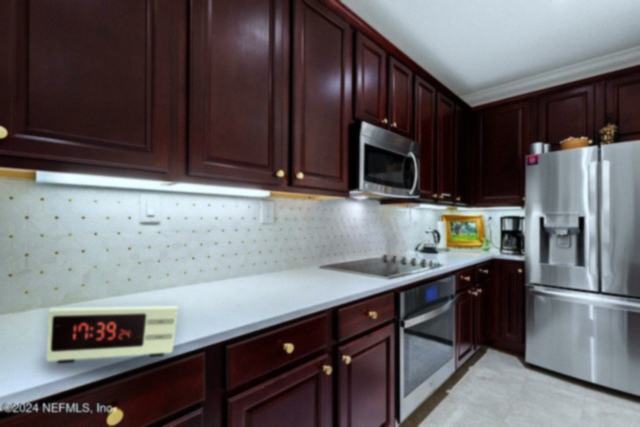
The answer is 17h39
